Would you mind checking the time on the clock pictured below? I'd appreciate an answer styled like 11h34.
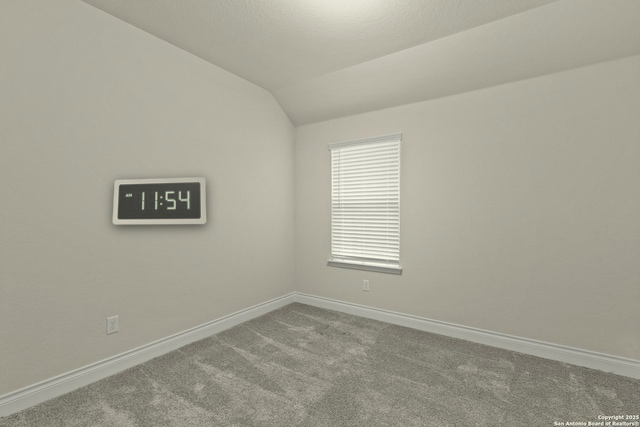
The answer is 11h54
